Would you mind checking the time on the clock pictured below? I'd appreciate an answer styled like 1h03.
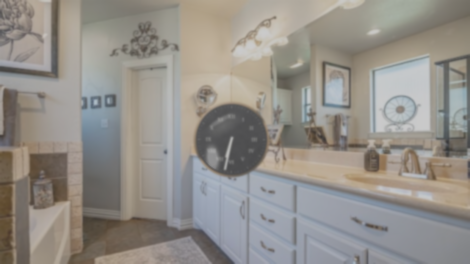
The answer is 6h32
